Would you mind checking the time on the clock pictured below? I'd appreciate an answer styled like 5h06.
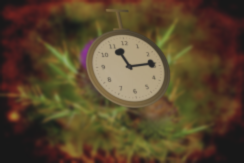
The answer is 11h14
